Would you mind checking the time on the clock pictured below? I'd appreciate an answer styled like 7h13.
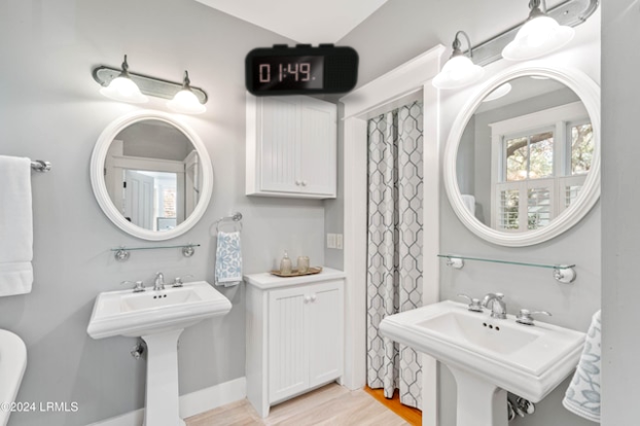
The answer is 1h49
